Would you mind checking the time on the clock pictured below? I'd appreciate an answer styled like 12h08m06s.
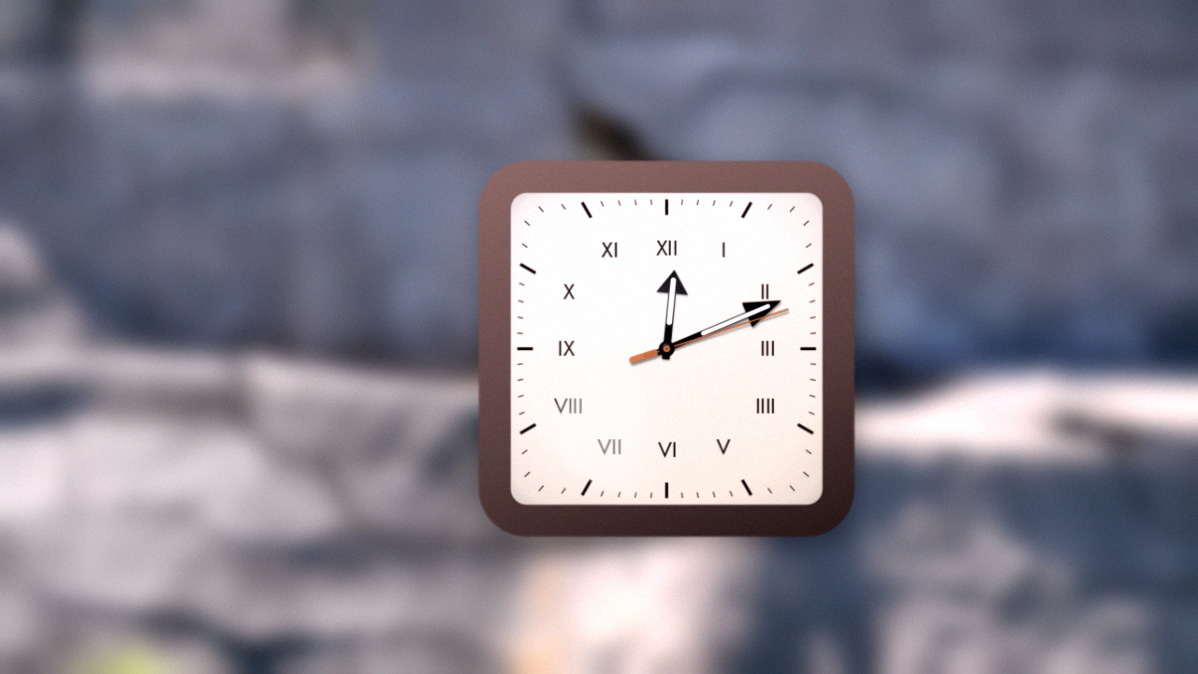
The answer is 12h11m12s
